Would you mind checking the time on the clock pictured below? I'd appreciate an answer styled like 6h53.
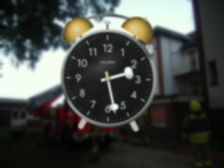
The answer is 2h28
